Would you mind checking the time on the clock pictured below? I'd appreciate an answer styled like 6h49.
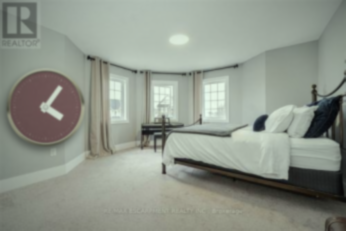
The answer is 4h06
